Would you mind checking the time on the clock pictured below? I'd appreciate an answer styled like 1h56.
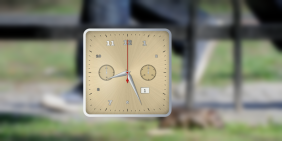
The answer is 8h26
